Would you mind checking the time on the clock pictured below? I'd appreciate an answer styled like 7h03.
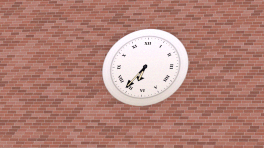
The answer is 6h36
